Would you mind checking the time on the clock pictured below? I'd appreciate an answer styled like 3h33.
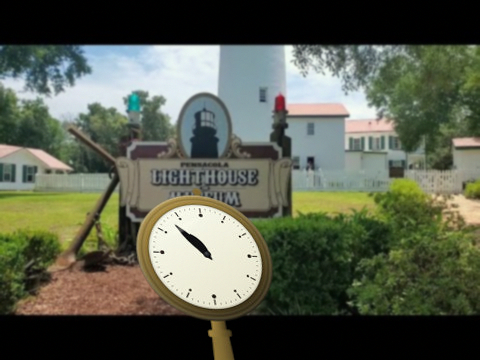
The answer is 10h53
